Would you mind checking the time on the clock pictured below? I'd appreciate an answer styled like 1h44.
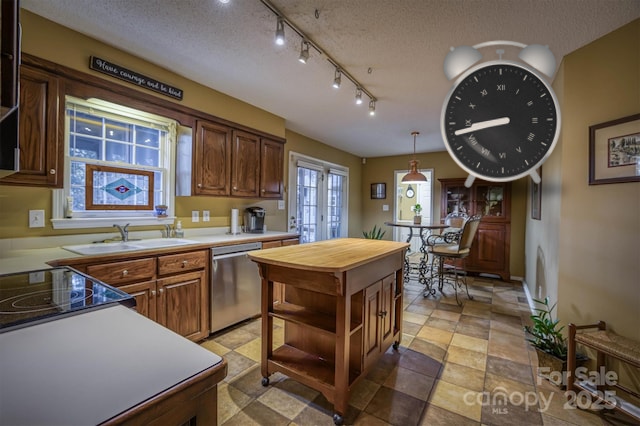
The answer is 8h43
